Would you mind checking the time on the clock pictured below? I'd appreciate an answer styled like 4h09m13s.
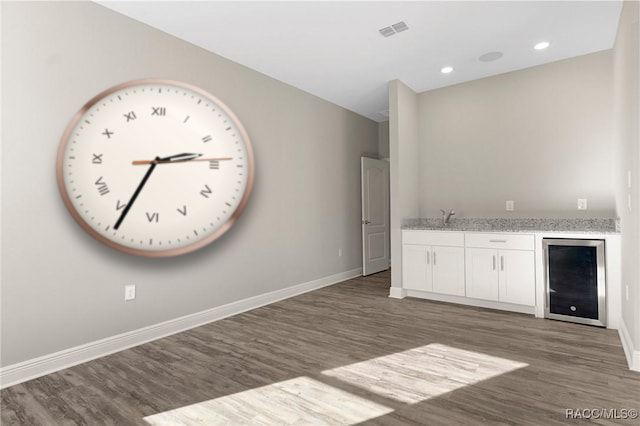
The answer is 2h34m14s
